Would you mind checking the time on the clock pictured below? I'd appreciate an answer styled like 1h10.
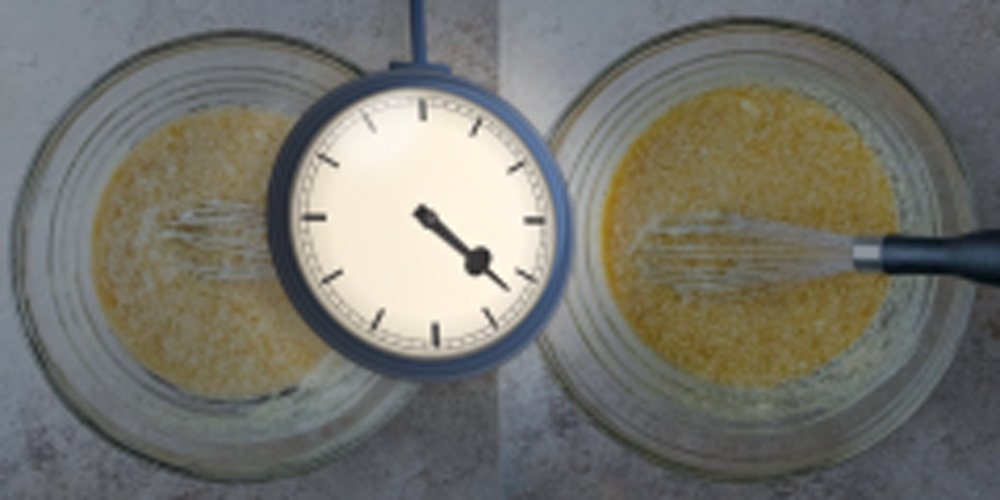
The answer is 4h22
